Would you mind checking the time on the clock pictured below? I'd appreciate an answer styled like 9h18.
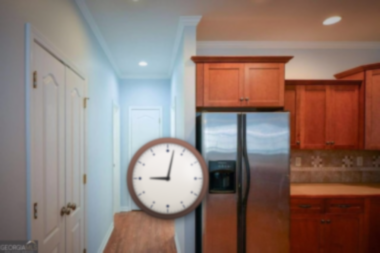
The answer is 9h02
